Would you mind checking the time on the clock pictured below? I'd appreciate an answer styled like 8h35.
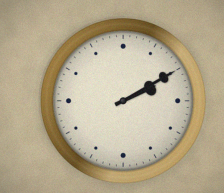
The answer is 2h10
